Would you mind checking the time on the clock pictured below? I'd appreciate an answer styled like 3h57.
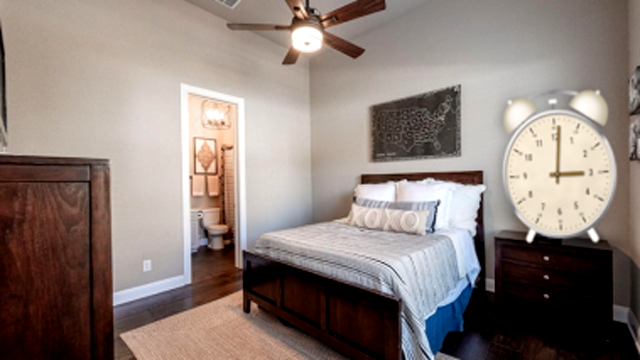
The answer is 3h01
